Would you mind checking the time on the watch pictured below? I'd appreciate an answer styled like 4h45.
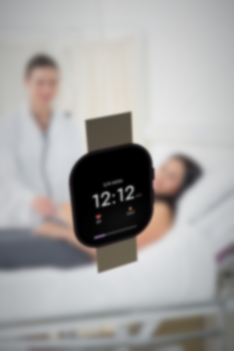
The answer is 12h12
